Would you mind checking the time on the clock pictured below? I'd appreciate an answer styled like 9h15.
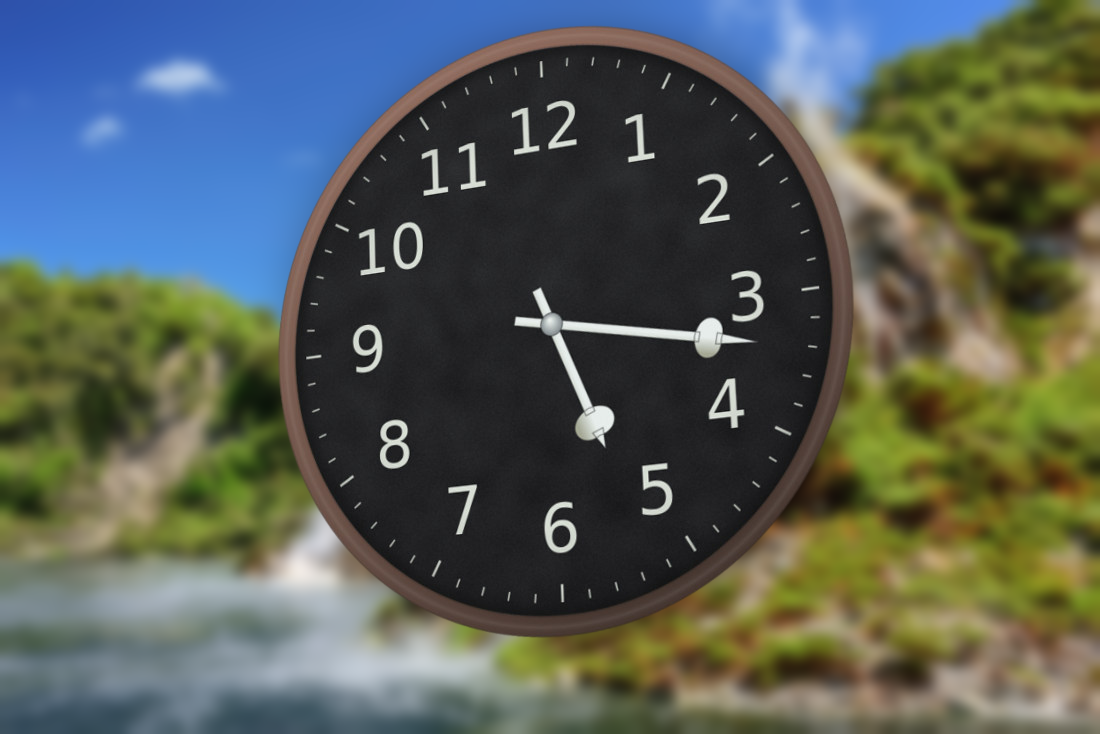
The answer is 5h17
